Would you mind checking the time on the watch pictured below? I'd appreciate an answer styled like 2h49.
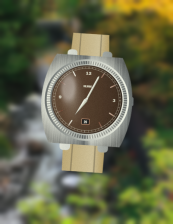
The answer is 7h04
